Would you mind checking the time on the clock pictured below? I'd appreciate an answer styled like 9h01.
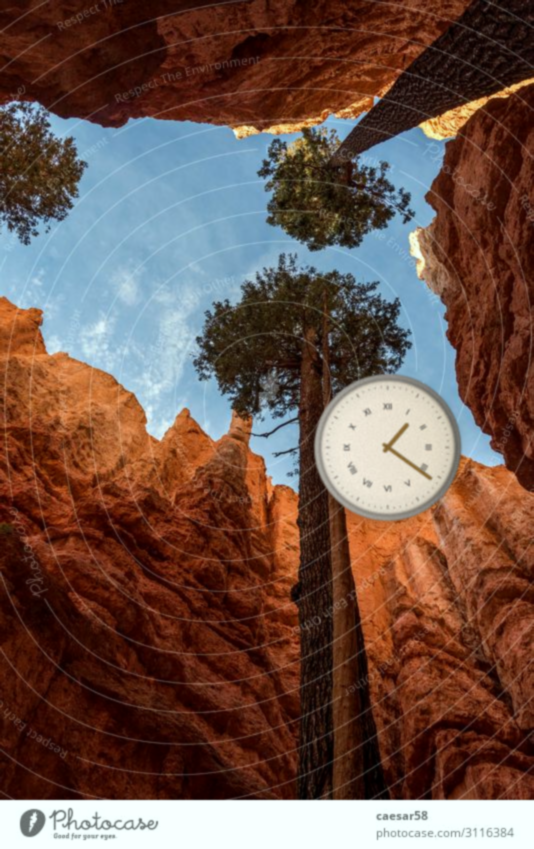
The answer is 1h21
